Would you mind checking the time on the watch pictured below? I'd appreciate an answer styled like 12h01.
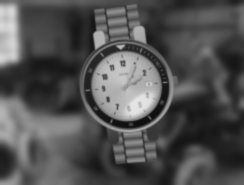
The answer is 2h05
